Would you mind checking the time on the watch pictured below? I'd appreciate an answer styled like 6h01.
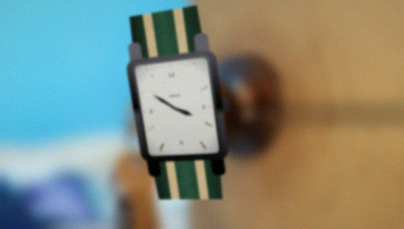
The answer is 3h51
